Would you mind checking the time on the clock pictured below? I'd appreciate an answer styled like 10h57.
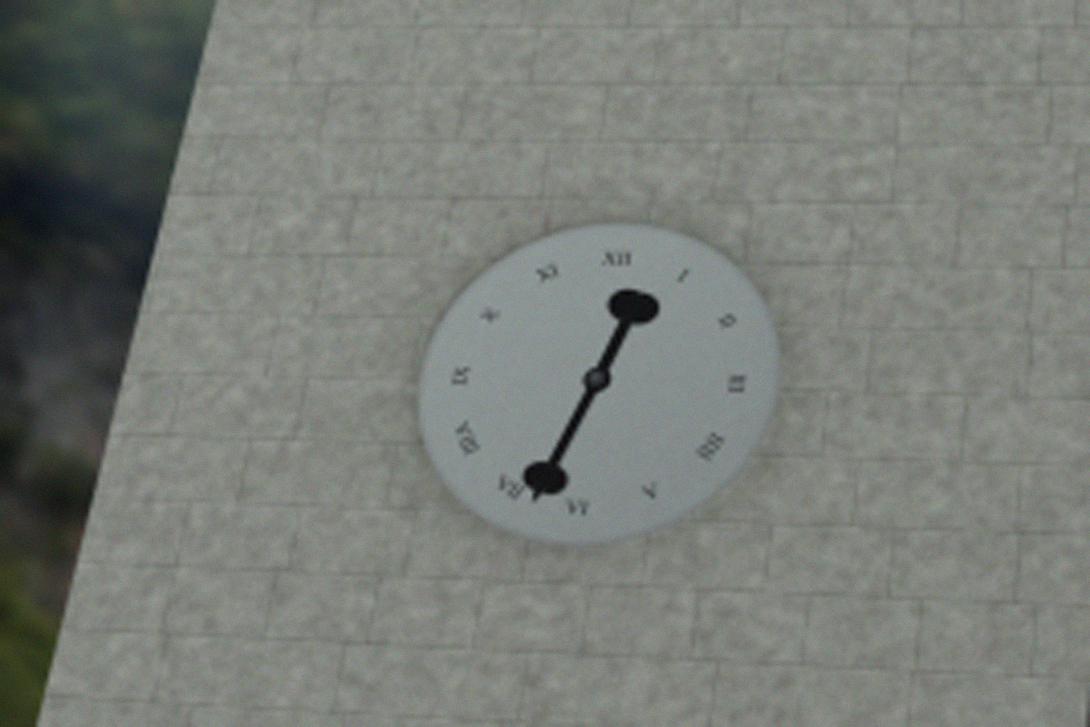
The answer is 12h33
